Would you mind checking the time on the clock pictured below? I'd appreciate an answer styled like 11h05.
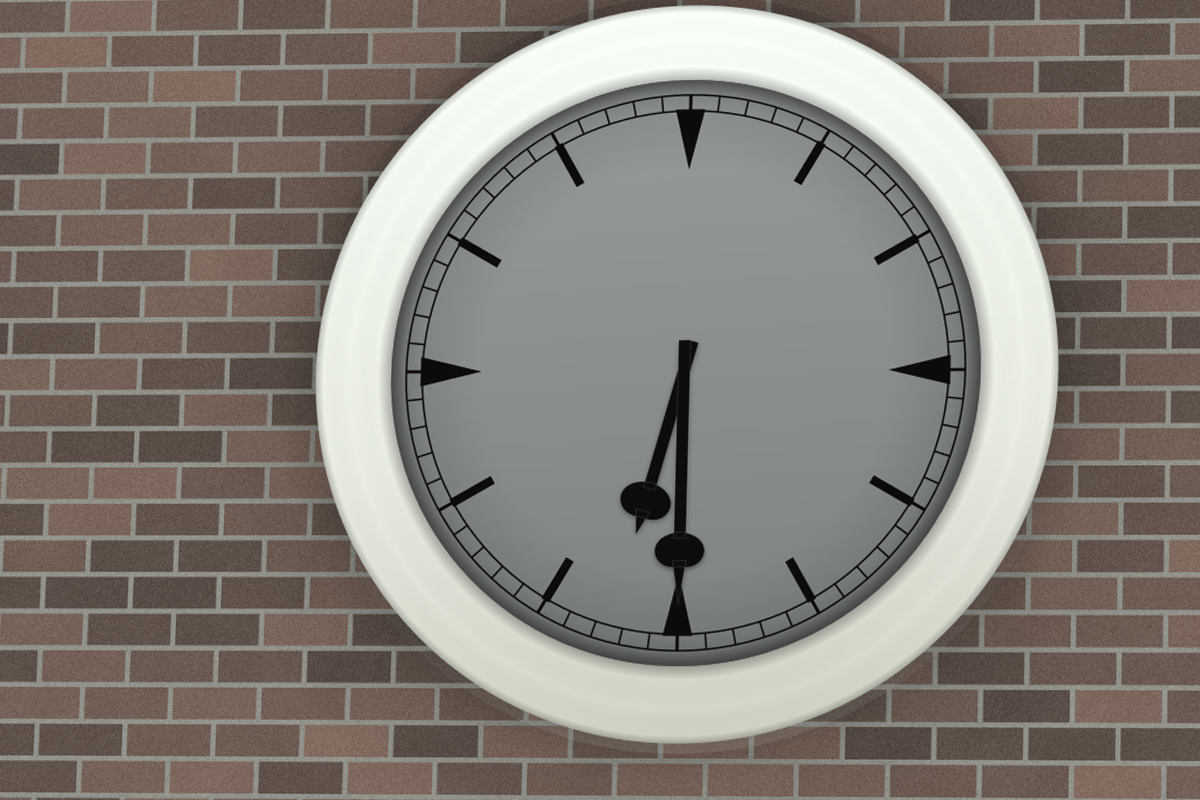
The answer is 6h30
